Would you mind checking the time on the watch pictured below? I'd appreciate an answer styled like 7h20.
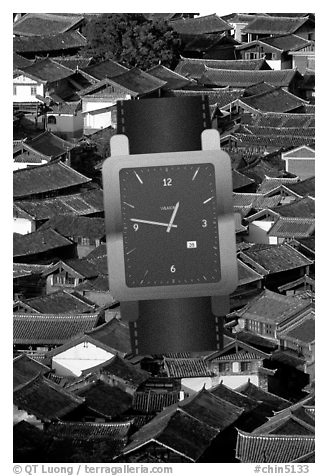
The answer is 12h47
